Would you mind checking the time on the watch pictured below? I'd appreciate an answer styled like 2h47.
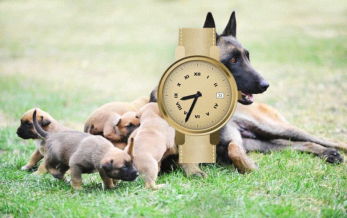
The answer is 8h34
